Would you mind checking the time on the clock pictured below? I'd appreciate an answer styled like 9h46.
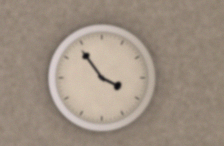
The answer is 3h54
